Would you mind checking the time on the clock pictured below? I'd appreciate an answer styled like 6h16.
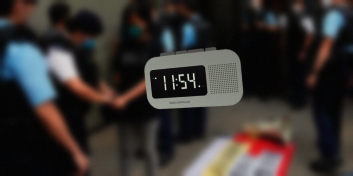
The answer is 11h54
